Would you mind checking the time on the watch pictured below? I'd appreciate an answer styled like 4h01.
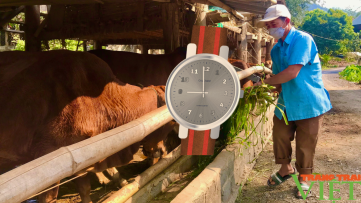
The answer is 8h59
